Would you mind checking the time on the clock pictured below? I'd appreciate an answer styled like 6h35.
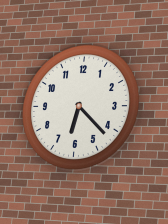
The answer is 6h22
